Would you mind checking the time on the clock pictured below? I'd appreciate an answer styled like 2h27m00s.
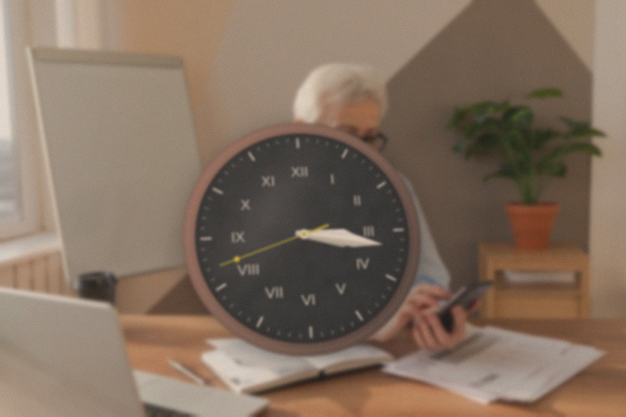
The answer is 3h16m42s
